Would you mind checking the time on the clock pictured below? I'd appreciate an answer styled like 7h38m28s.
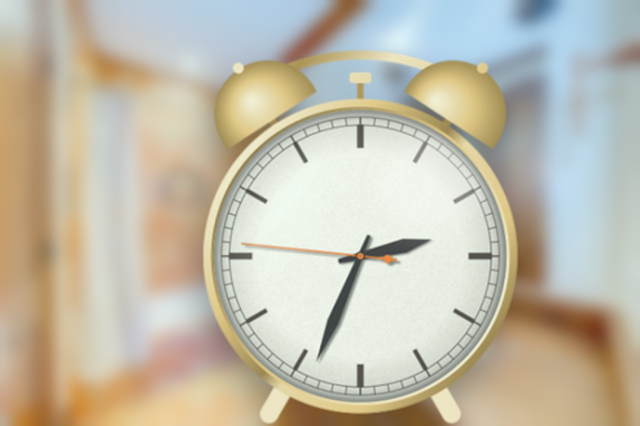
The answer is 2h33m46s
